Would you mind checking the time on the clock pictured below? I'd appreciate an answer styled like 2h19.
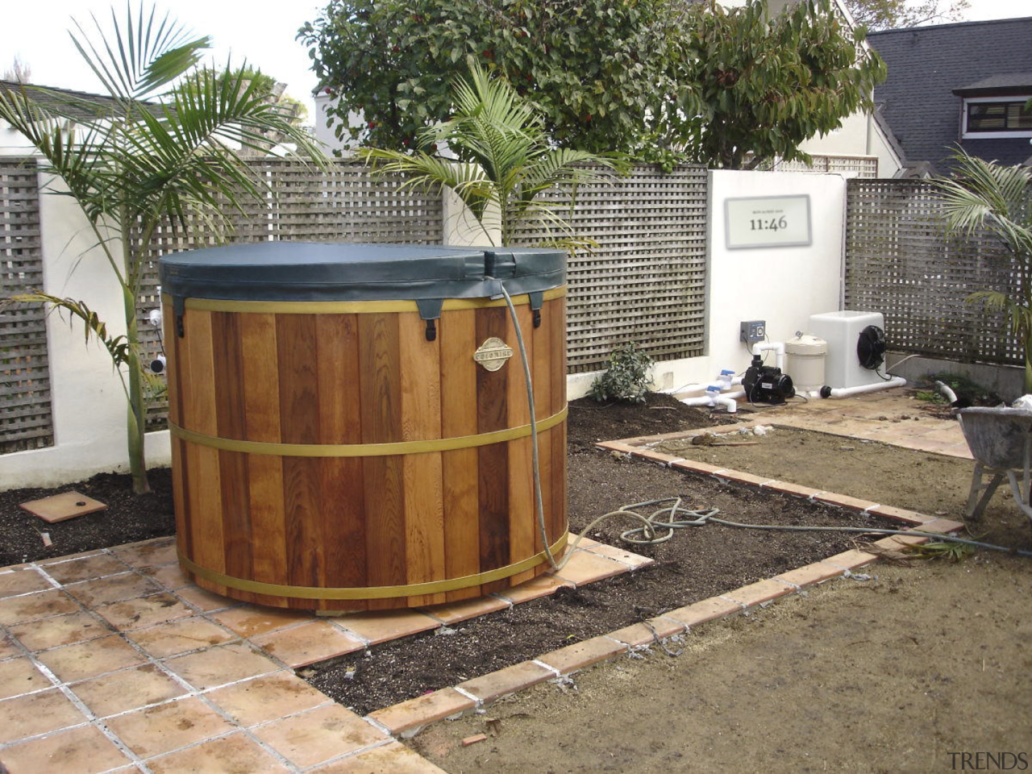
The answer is 11h46
